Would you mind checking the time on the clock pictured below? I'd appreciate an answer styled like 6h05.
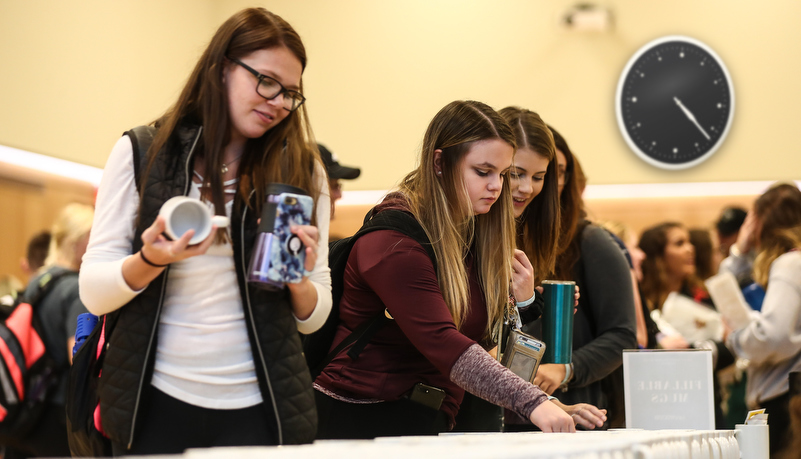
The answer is 4h22
